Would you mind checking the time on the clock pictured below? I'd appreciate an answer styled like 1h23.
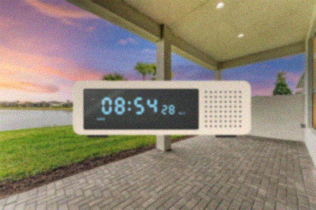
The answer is 8h54
